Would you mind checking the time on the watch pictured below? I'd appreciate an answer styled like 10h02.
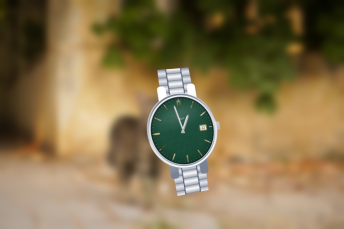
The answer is 12h58
